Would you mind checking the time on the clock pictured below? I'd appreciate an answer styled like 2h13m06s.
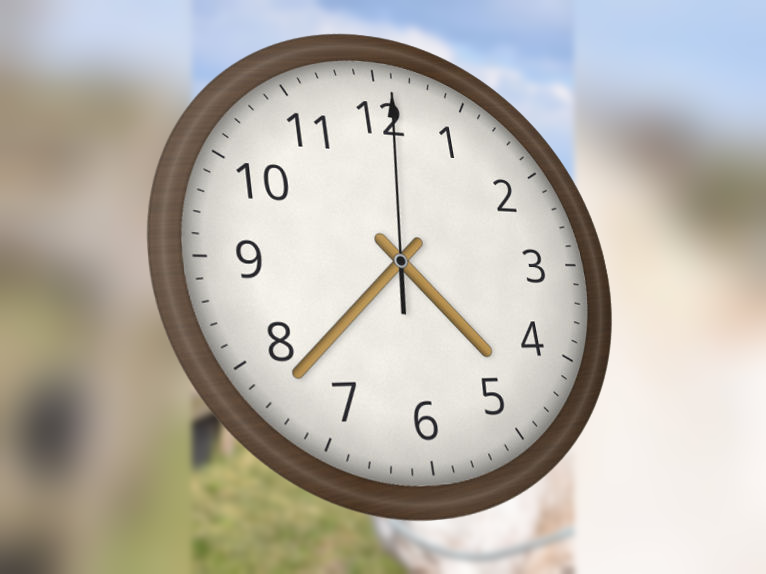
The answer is 4h38m01s
